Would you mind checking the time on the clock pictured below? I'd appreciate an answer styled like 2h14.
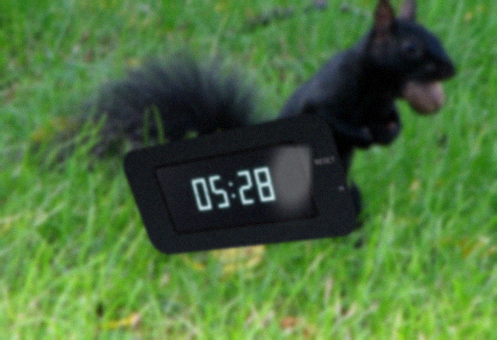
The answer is 5h28
